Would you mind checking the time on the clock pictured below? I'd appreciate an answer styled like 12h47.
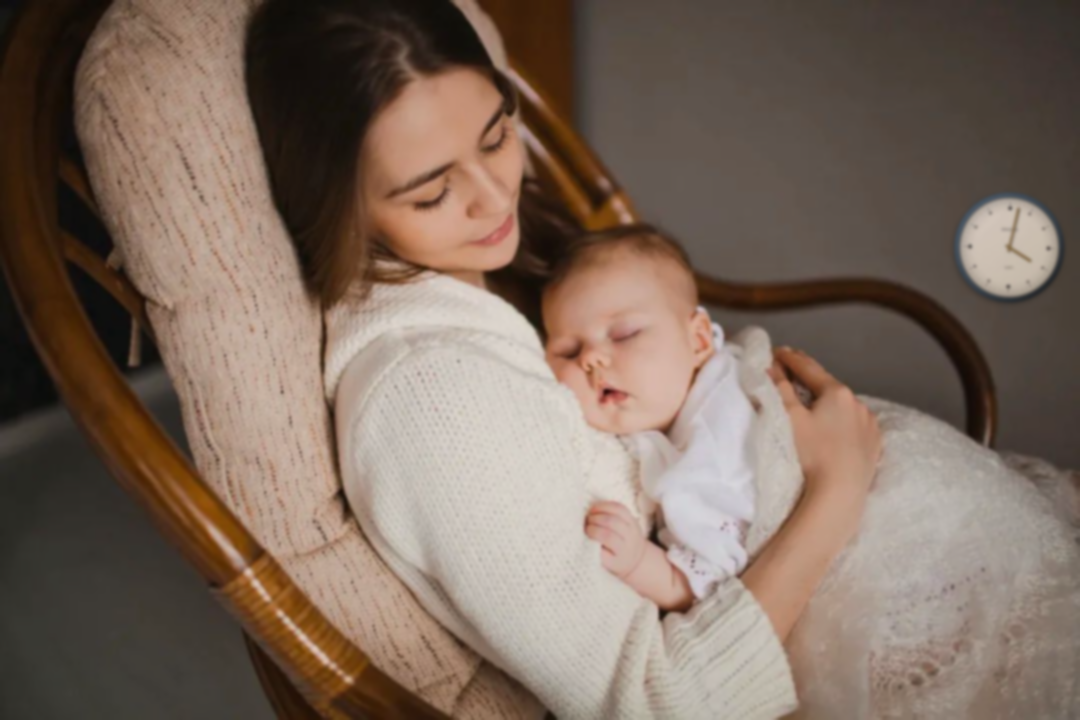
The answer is 4h02
